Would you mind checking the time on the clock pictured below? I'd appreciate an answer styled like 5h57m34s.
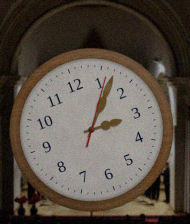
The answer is 3h07m06s
